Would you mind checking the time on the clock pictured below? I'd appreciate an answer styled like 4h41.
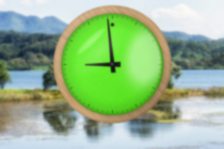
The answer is 8h59
